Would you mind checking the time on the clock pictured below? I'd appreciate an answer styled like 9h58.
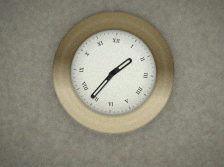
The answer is 1h36
